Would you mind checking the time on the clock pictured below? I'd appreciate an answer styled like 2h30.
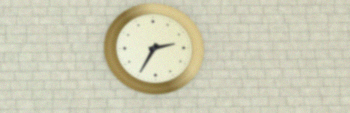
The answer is 2h35
